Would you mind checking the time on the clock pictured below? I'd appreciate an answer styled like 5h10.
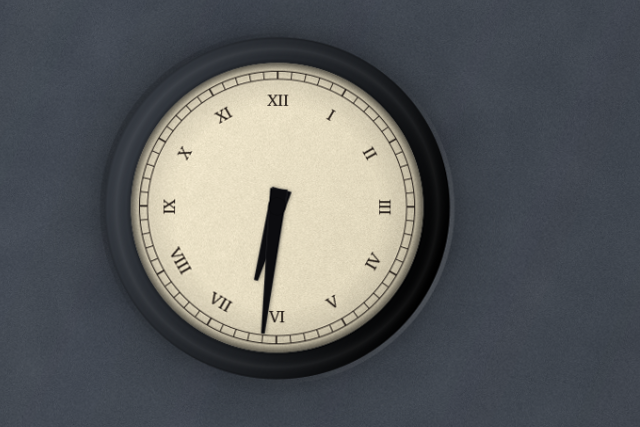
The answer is 6h31
